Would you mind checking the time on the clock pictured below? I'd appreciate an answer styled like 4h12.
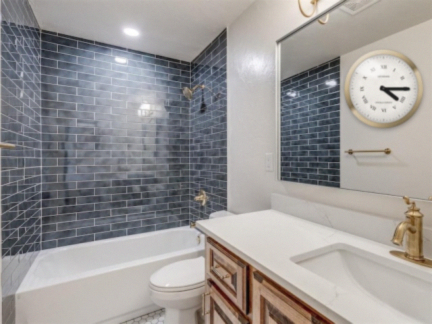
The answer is 4h15
